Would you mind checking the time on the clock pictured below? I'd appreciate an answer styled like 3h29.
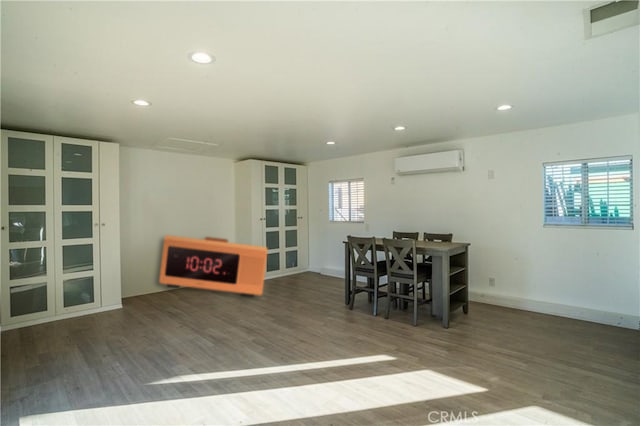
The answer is 10h02
